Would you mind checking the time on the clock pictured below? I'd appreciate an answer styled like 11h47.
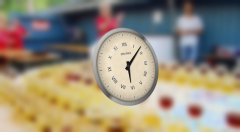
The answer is 6h08
